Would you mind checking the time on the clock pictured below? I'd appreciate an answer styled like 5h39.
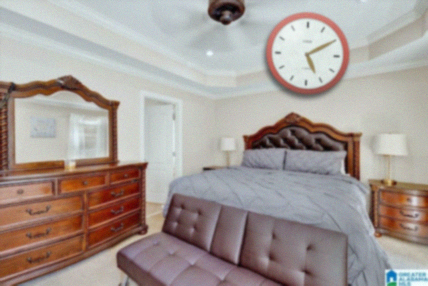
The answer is 5h10
